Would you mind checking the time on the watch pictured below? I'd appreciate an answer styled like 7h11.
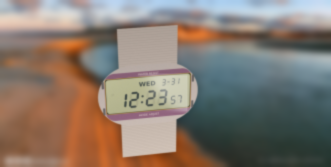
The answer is 12h23
